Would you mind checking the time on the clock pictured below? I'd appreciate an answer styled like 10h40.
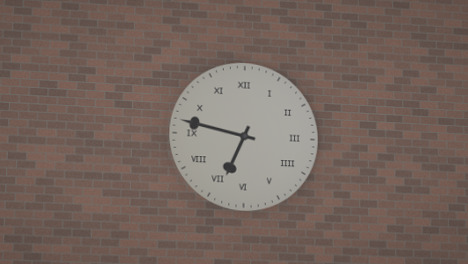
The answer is 6h47
